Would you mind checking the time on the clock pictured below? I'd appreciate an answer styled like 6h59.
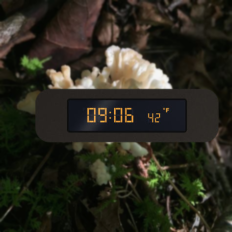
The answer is 9h06
